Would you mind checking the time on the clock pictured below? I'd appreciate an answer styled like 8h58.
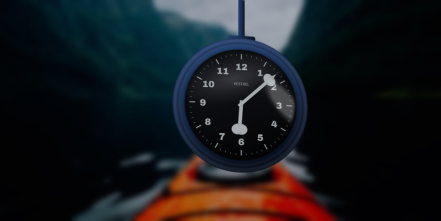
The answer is 6h08
